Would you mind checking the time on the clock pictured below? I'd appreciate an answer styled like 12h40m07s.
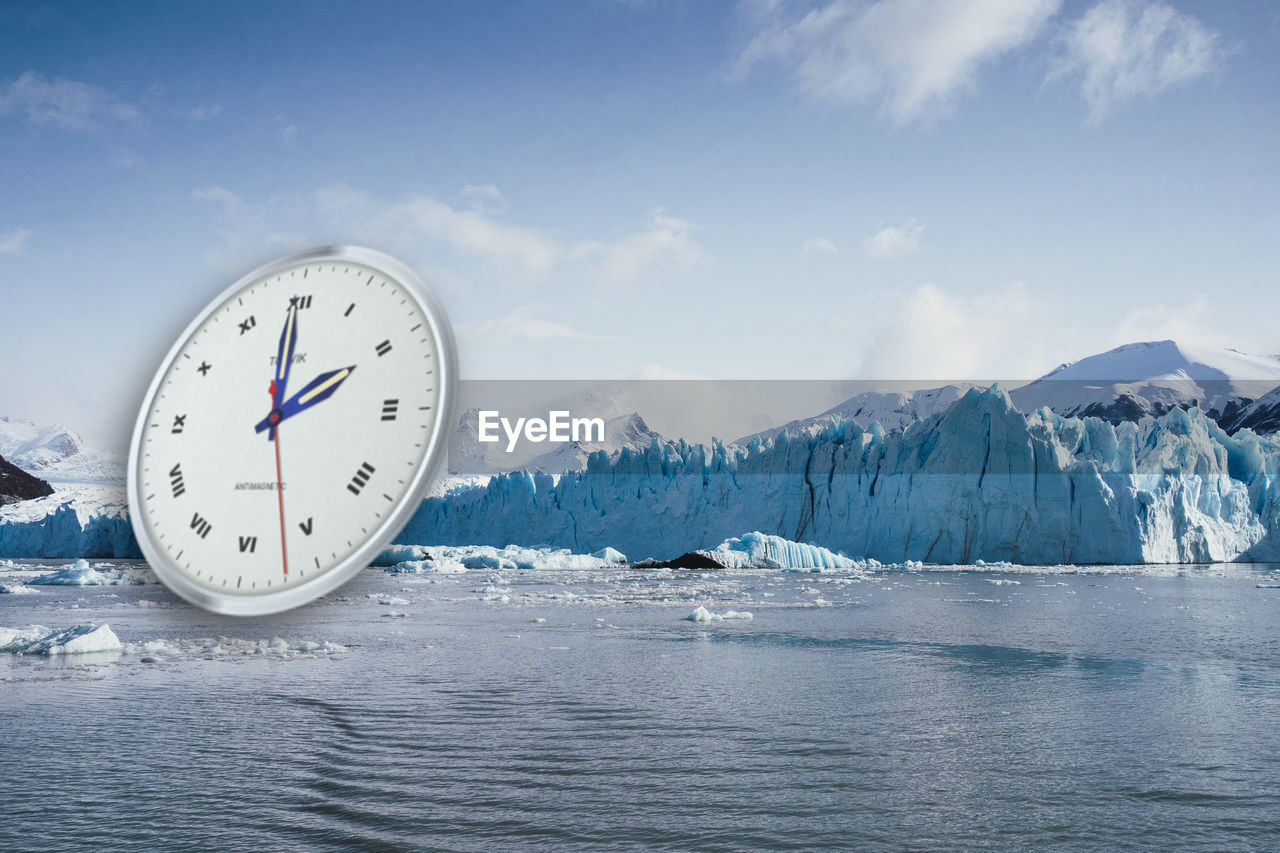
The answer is 1h59m27s
